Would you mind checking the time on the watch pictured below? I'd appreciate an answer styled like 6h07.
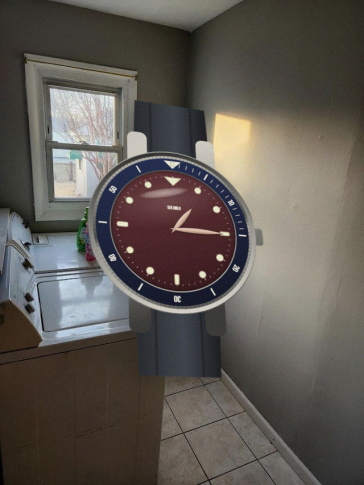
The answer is 1h15
